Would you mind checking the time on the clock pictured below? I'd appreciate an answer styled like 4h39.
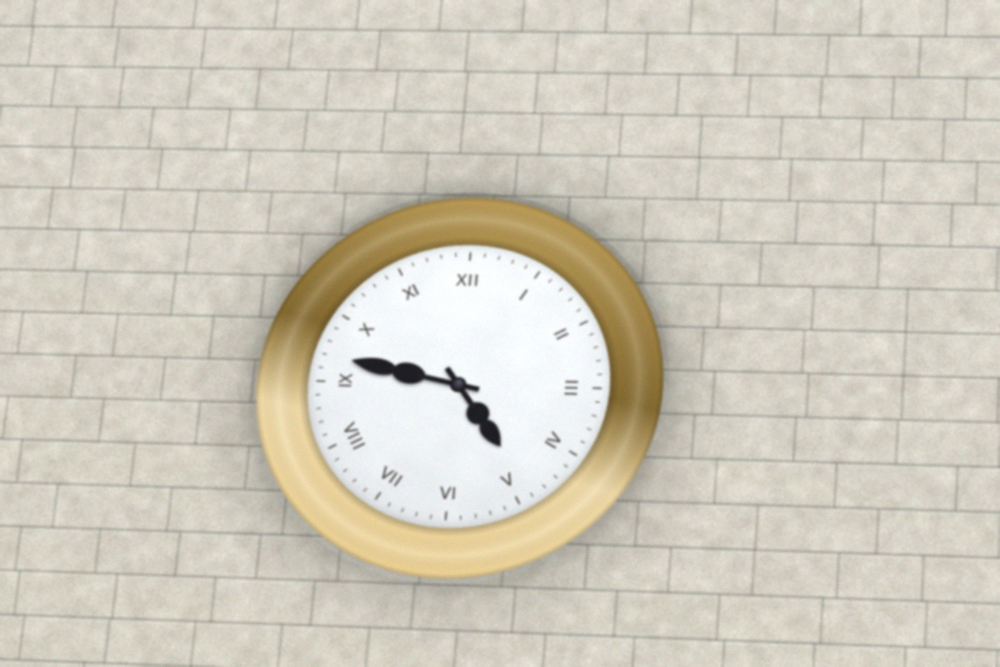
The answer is 4h47
